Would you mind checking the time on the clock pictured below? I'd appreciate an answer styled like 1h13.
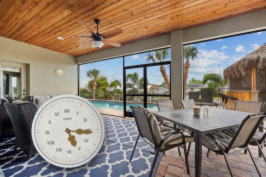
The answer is 5h16
